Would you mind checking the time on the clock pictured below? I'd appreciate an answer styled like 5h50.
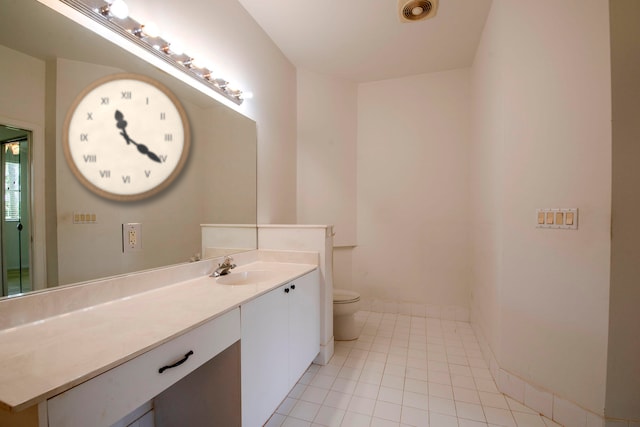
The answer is 11h21
